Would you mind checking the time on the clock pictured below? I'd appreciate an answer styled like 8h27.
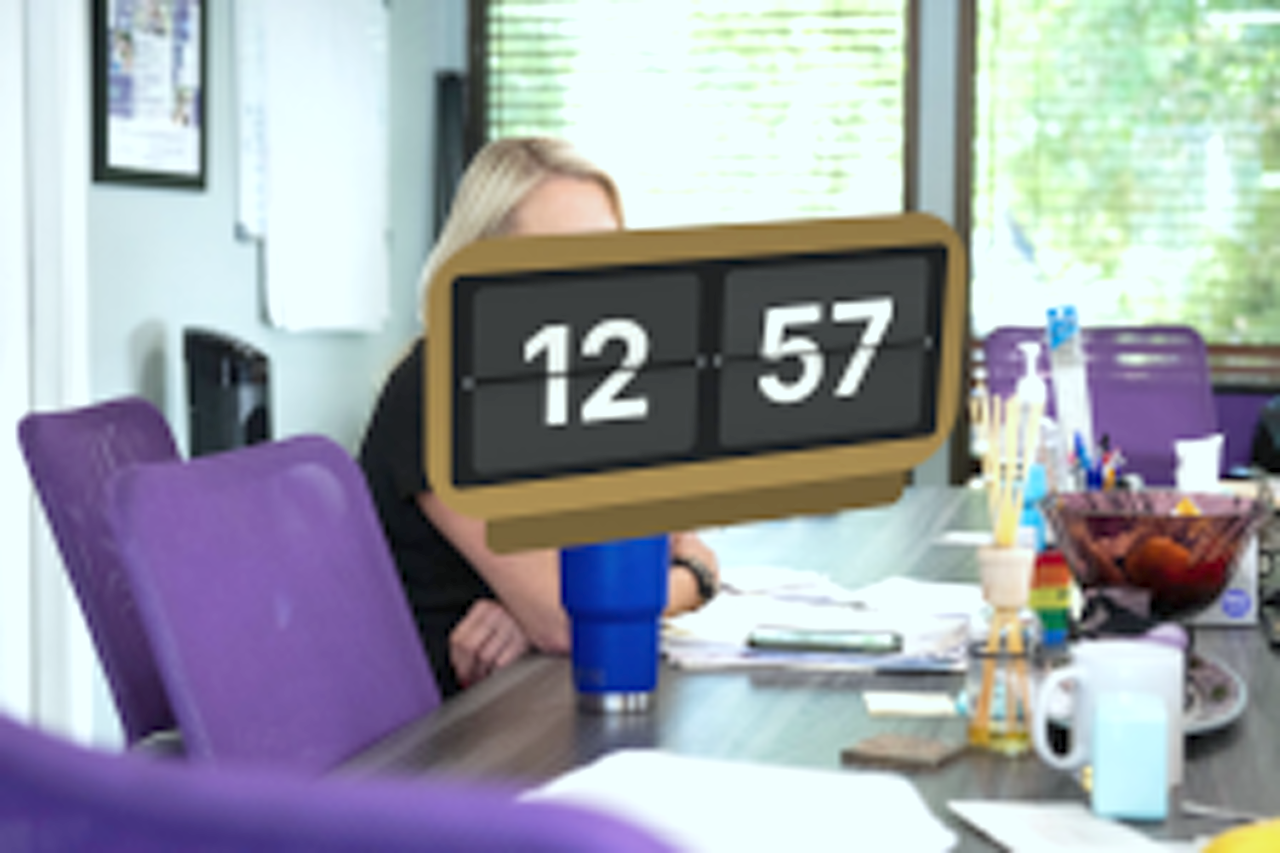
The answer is 12h57
